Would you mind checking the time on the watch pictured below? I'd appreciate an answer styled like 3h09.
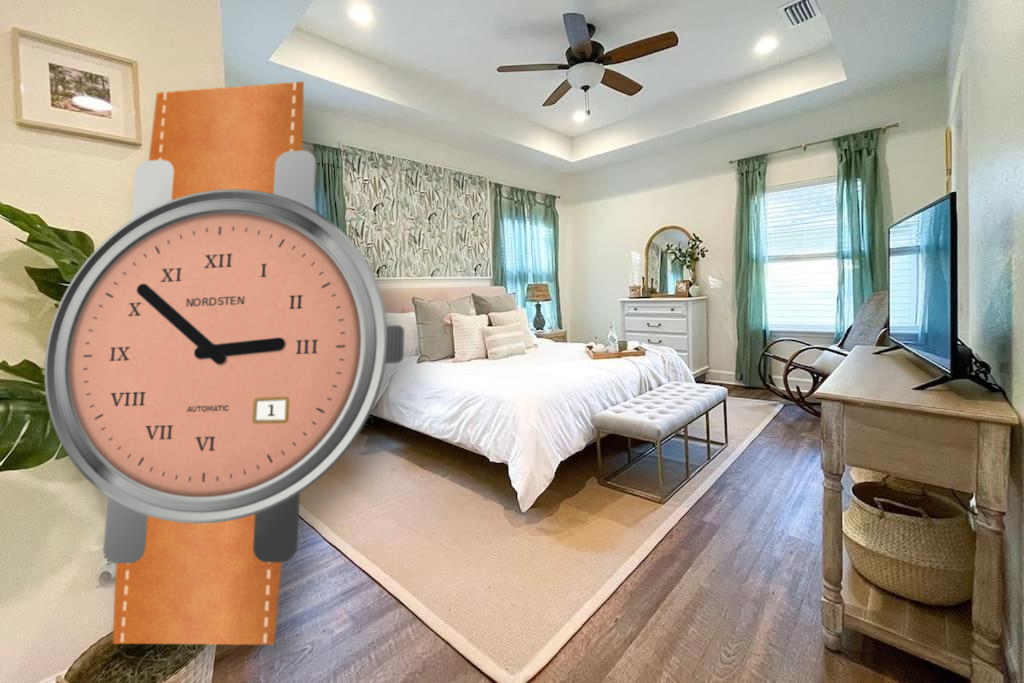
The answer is 2h52
